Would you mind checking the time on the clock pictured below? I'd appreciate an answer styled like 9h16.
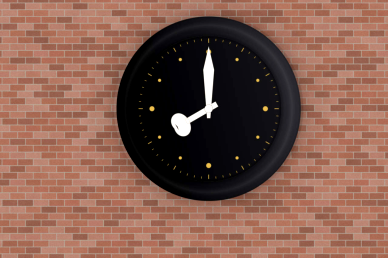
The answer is 8h00
